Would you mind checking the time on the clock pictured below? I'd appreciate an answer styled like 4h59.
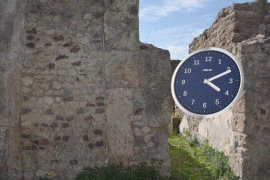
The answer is 4h11
